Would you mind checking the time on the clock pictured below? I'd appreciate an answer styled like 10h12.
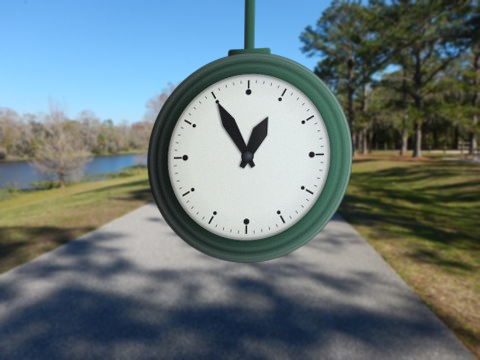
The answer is 12h55
